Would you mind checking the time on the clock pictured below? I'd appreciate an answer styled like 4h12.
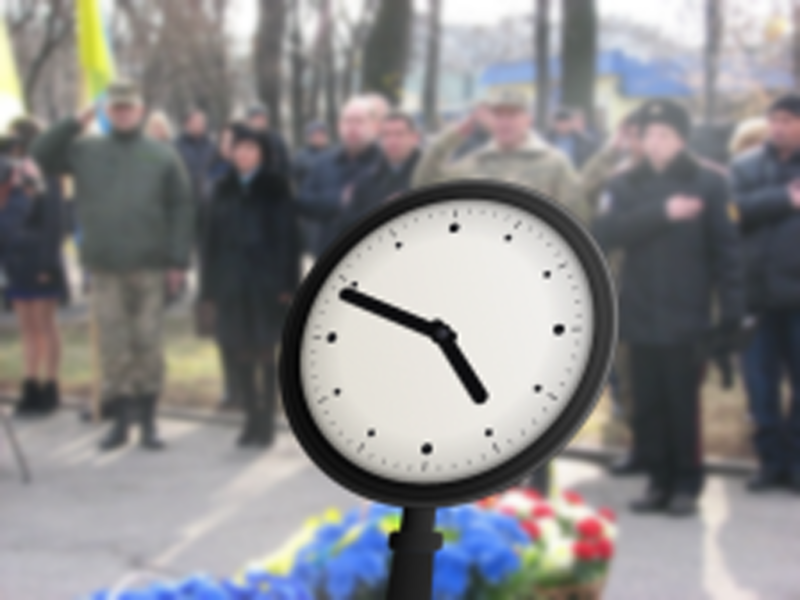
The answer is 4h49
